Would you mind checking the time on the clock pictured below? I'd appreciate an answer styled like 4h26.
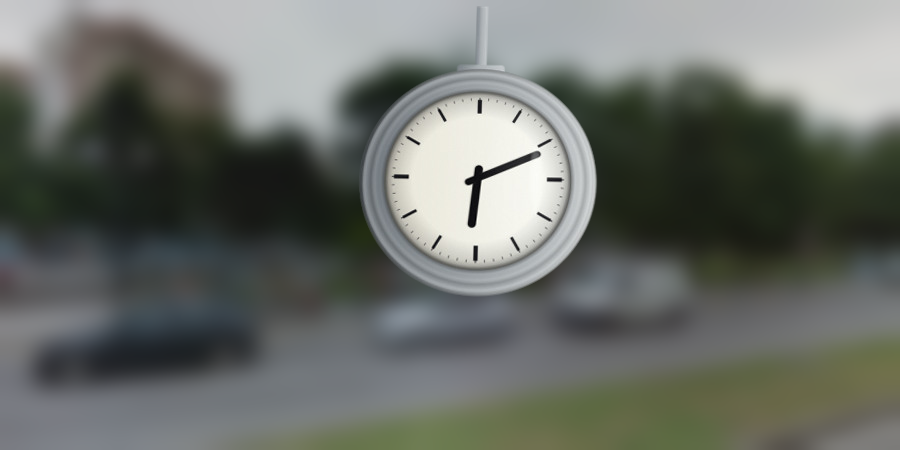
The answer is 6h11
